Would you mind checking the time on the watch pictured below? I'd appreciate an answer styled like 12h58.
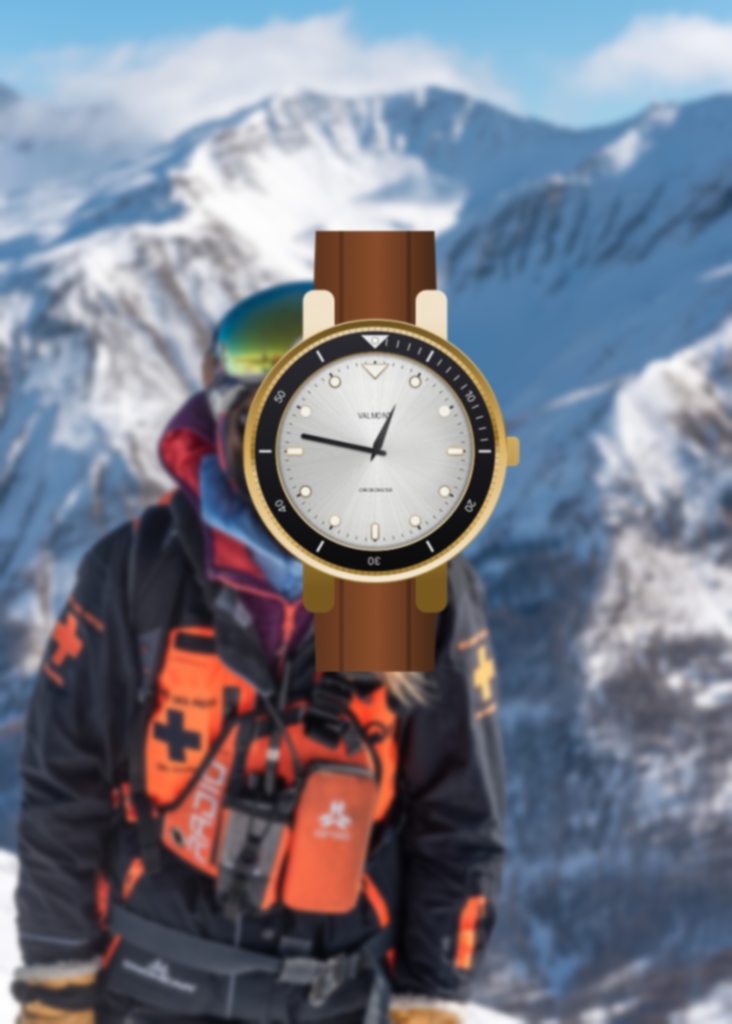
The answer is 12h47
